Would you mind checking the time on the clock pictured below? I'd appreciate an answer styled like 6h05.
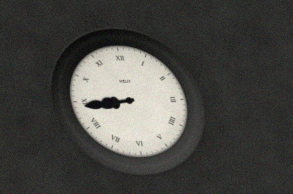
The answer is 8h44
